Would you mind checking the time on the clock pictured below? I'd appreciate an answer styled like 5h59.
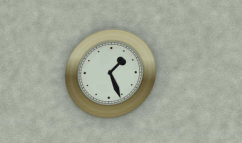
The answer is 1h26
